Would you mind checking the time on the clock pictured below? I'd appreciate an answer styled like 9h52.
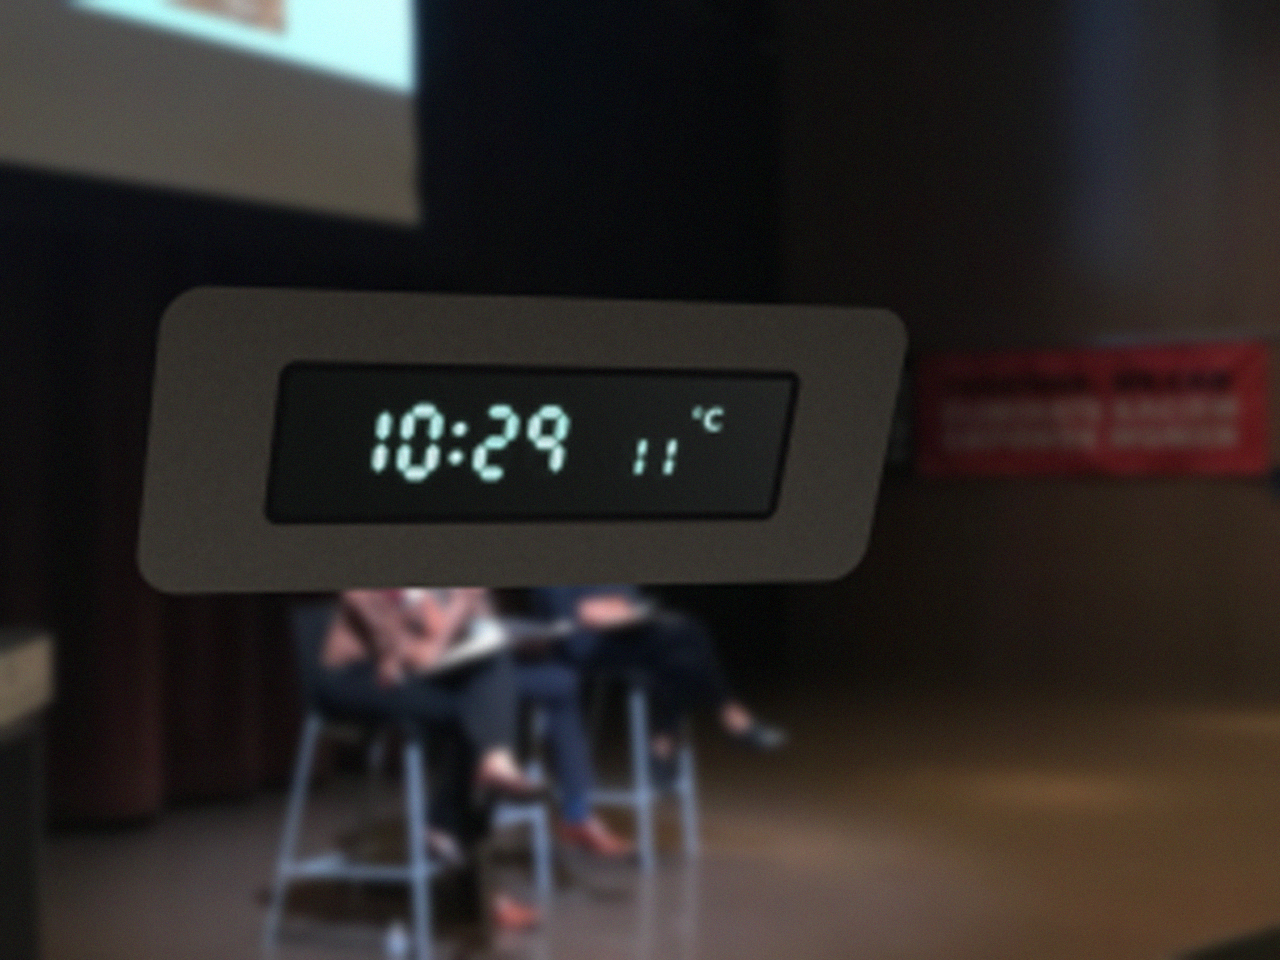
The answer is 10h29
